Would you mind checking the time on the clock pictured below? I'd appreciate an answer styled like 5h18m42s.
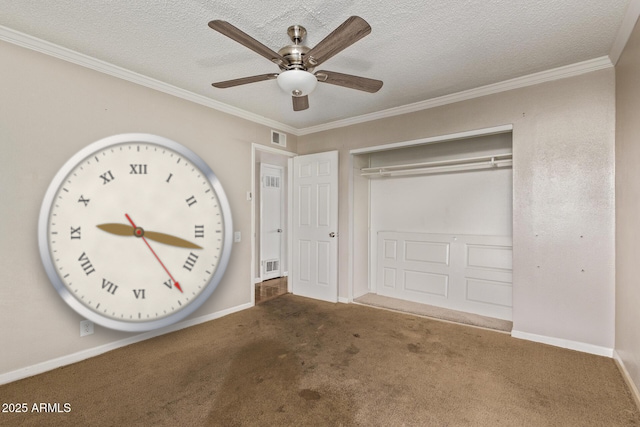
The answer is 9h17m24s
